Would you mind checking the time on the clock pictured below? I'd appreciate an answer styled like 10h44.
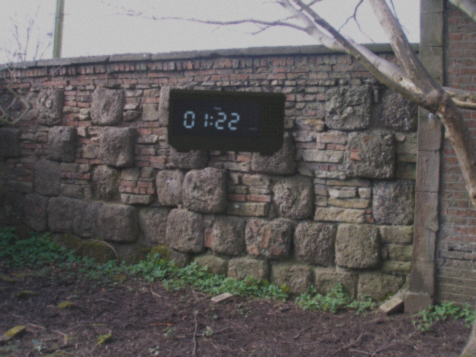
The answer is 1h22
